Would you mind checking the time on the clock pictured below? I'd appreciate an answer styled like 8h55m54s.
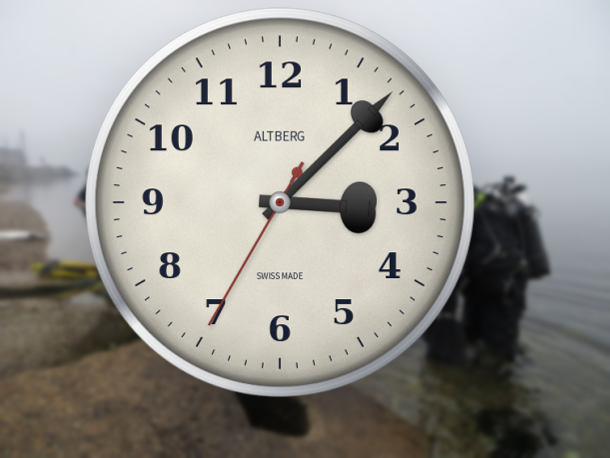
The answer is 3h07m35s
